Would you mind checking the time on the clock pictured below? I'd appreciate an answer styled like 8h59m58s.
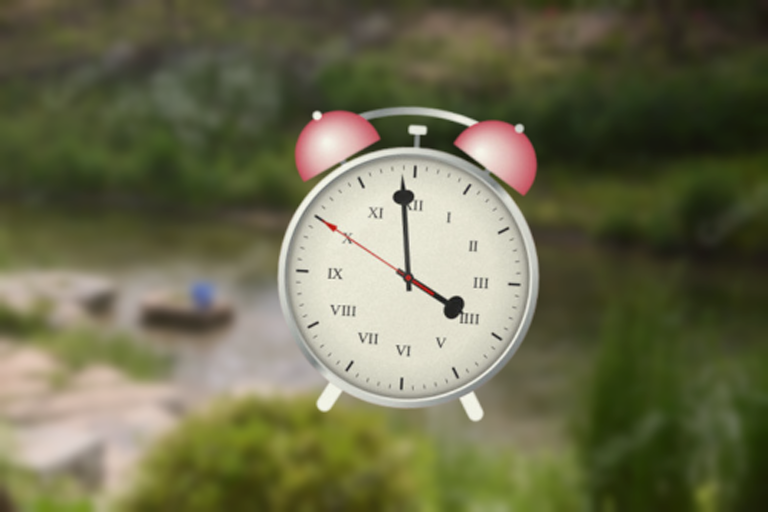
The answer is 3h58m50s
